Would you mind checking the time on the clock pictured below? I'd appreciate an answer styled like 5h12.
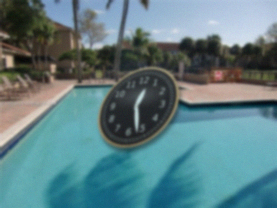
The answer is 12h27
